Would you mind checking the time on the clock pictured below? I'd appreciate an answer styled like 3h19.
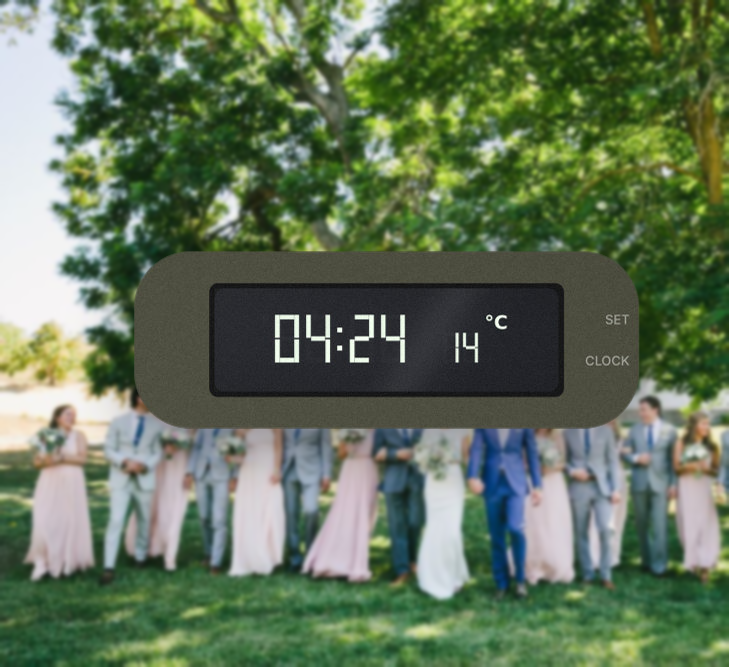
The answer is 4h24
